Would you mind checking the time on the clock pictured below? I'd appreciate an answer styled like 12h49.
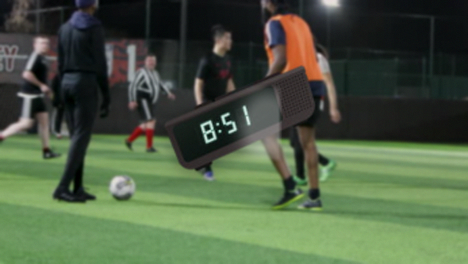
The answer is 8h51
